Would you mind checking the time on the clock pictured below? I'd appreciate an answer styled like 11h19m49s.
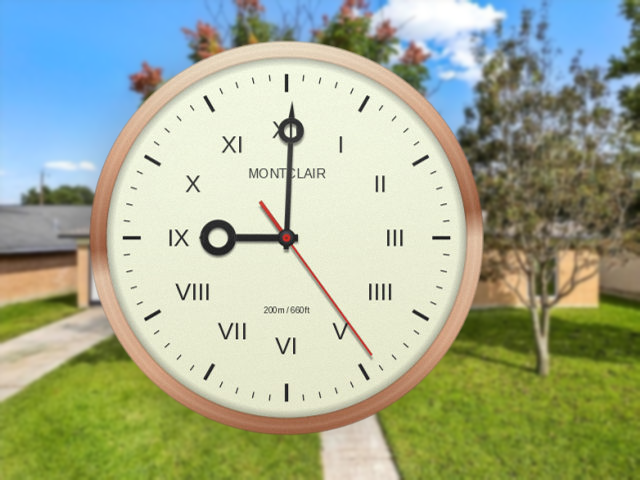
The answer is 9h00m24s
